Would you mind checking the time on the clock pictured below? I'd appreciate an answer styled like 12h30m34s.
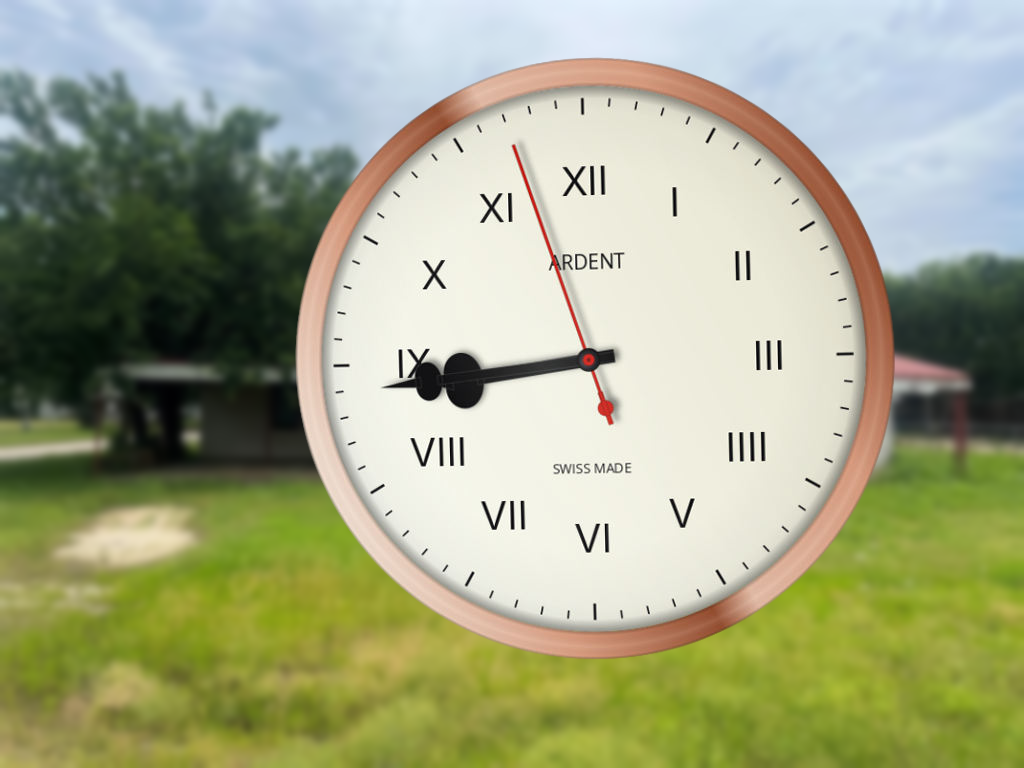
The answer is 8h43m57s
